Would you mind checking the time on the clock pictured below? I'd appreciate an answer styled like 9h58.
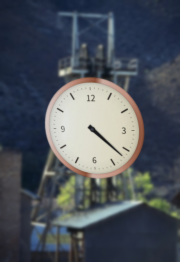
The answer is 4h22
